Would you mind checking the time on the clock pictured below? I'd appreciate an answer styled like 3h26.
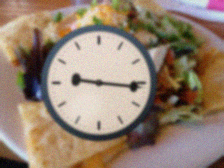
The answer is 9h16
